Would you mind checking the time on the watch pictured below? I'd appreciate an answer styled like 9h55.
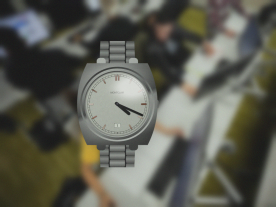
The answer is 4h19
